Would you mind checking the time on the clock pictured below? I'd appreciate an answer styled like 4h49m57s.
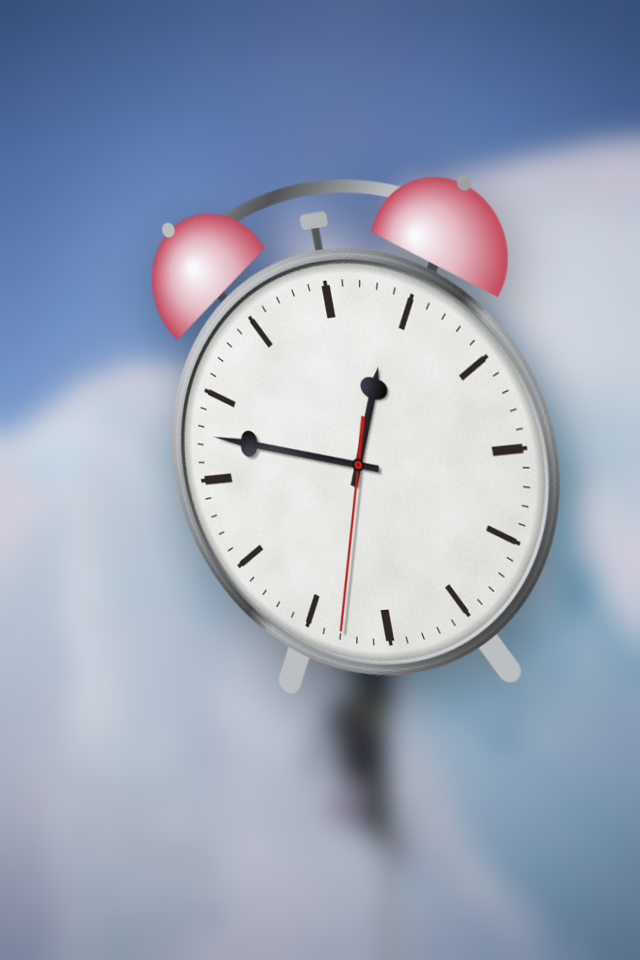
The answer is 12h47m33s
